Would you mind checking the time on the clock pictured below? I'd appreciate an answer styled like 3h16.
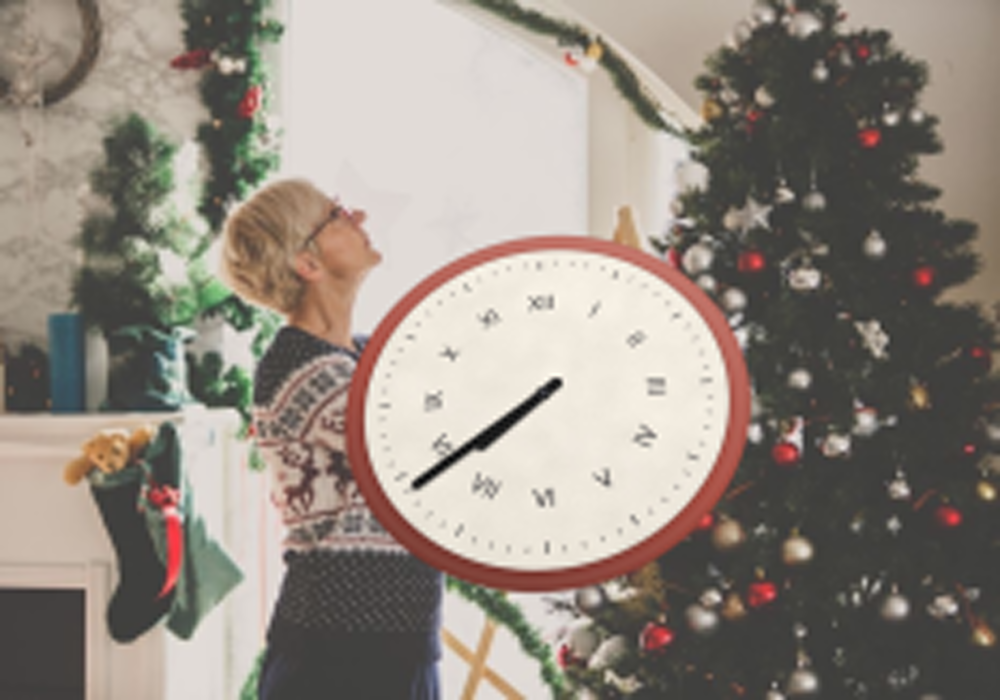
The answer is 7h39
